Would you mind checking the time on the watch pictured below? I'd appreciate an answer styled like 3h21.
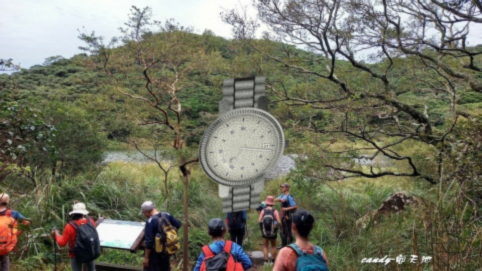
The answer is 7h17
